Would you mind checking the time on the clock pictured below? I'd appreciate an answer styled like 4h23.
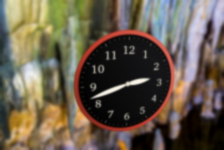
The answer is 2h42
